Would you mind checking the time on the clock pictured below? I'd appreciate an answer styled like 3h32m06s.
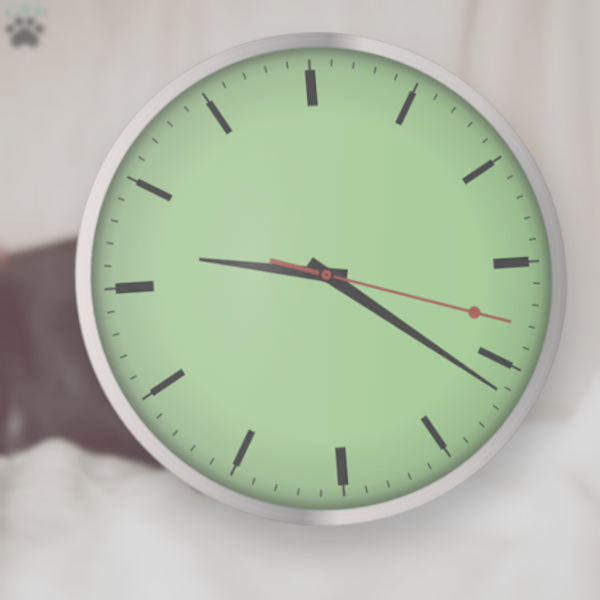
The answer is 9h21m18s
